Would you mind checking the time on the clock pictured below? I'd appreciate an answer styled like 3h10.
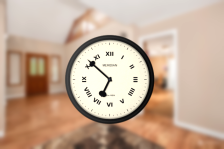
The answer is 6h52
